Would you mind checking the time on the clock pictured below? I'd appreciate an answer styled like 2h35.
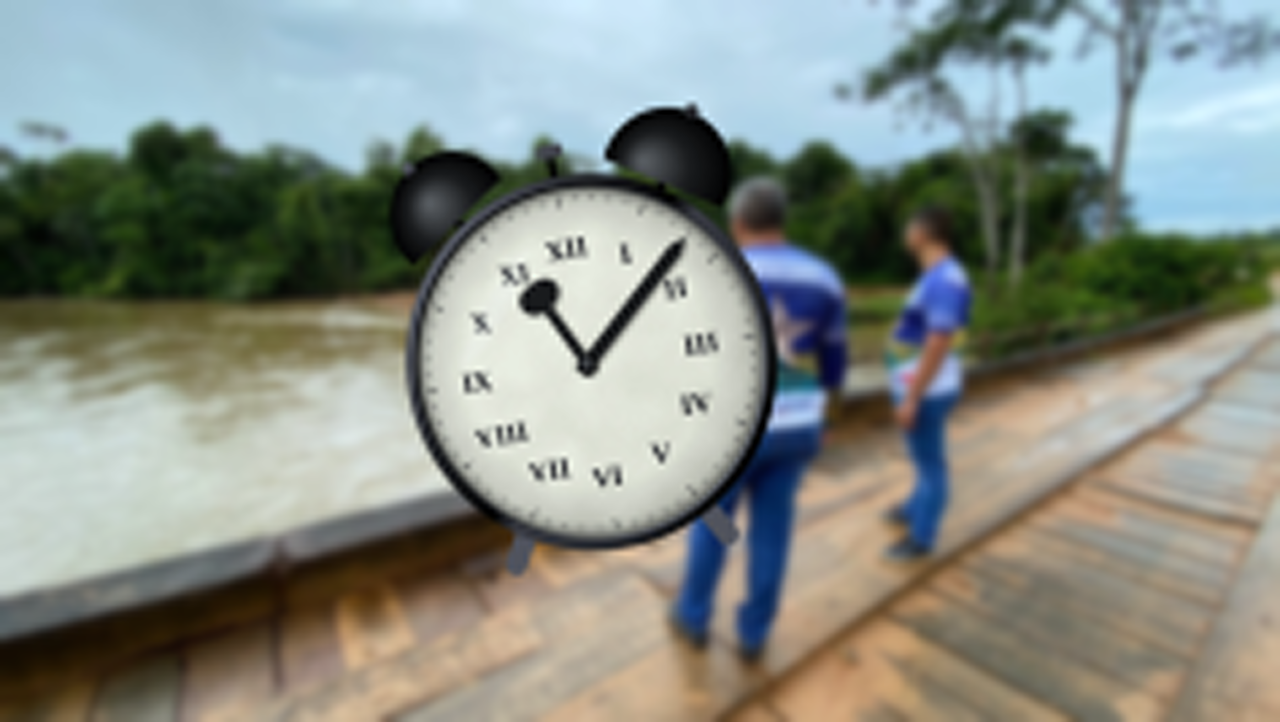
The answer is 11h08
